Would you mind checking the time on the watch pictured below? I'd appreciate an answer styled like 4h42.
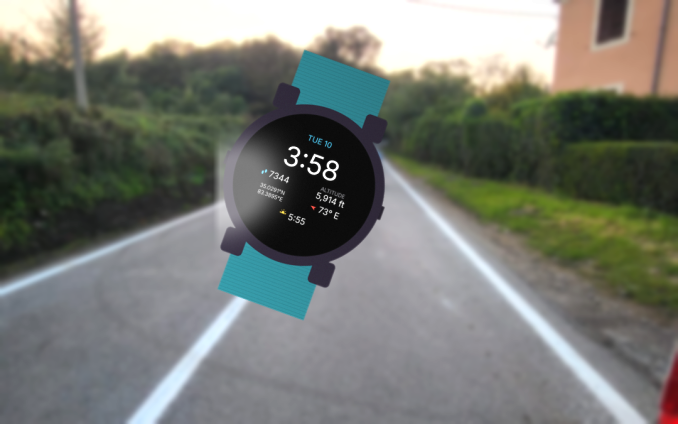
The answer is 3h58
